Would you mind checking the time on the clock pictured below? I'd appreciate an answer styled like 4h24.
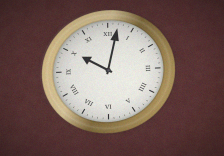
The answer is 10h02
